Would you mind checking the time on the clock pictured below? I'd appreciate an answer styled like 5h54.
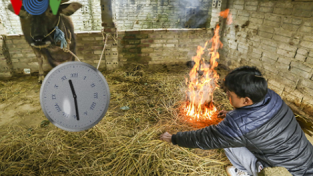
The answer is 11h29
